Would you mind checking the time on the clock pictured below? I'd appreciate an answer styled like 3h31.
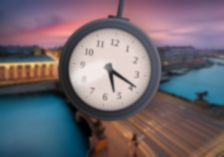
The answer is 5h19
